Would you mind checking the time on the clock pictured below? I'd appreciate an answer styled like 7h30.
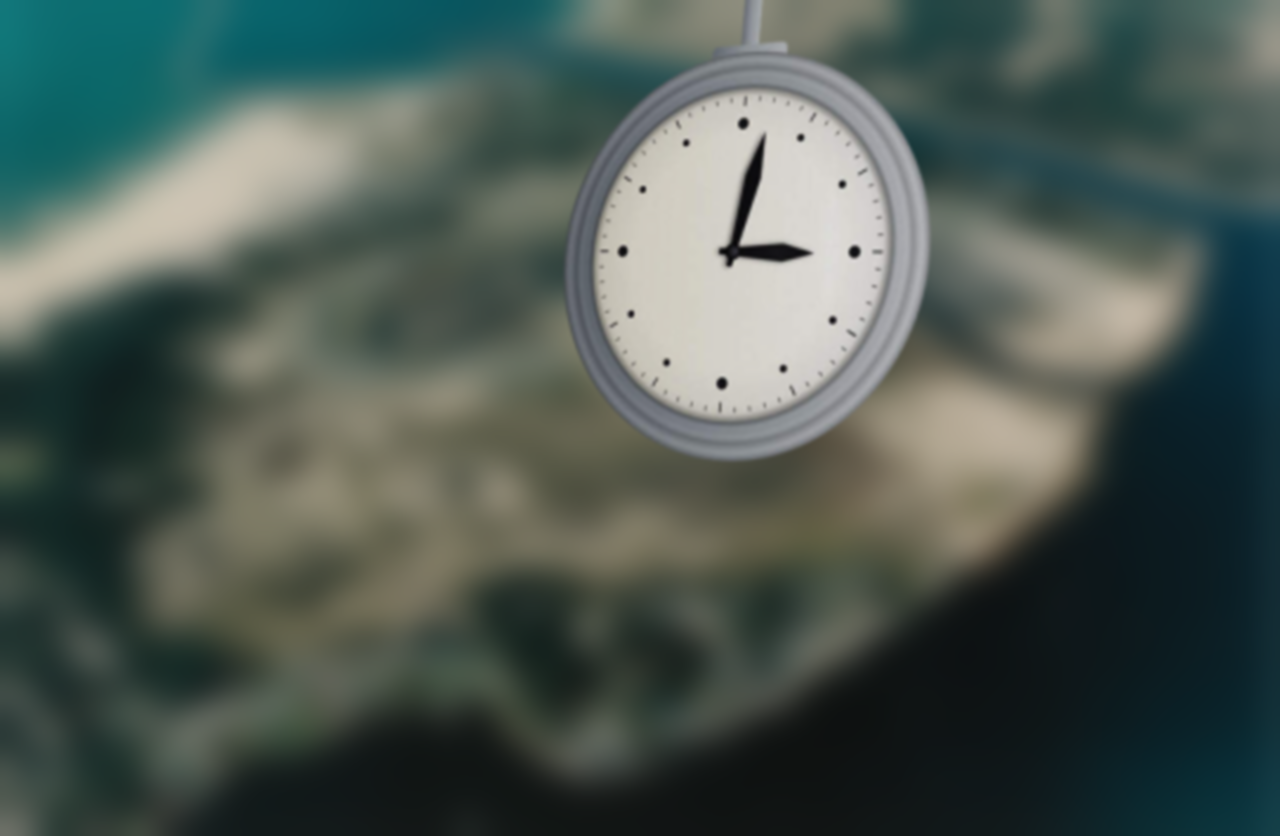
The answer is 3h02
